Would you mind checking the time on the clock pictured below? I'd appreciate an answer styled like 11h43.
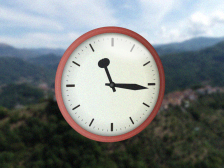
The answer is 11h16
